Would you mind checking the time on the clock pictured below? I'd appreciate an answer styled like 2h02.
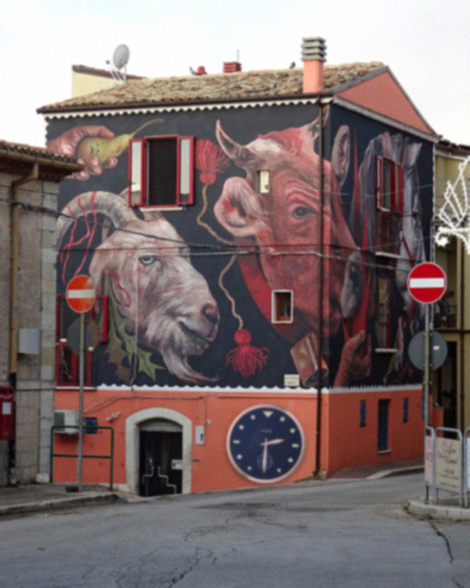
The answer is 2h30
